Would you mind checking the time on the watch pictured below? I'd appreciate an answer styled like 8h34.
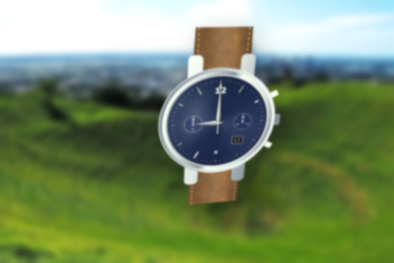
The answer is 9h00
